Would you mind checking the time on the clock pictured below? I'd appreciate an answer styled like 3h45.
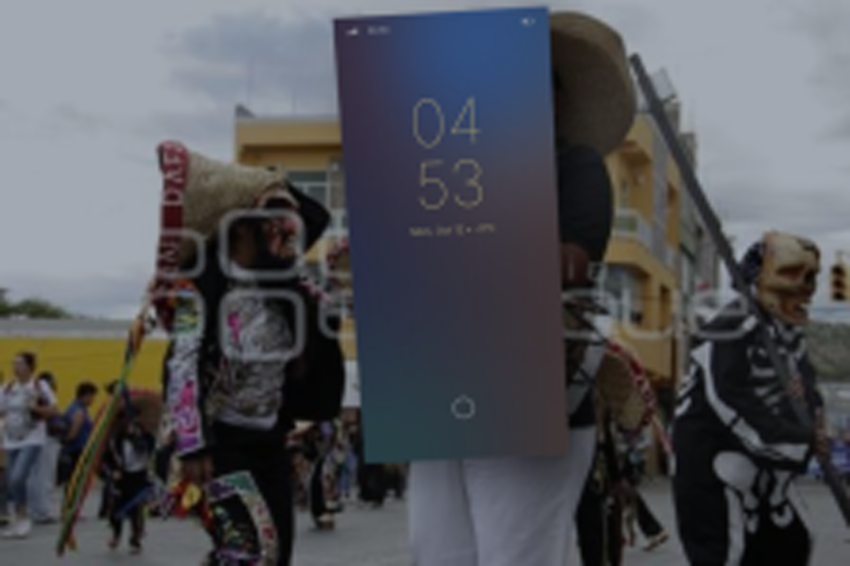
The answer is 4h53
